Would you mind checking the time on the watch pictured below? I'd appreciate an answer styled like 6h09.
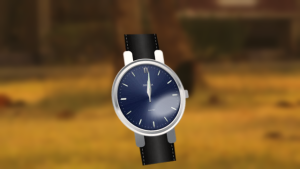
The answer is 12h01
